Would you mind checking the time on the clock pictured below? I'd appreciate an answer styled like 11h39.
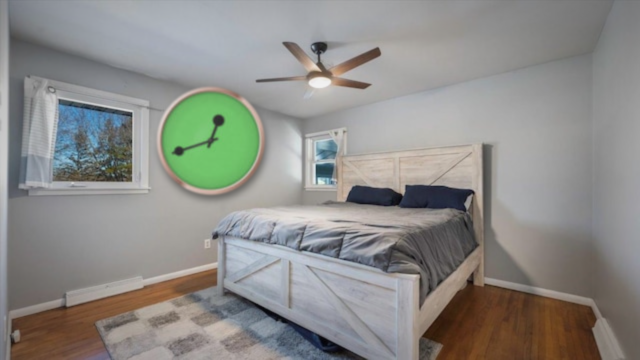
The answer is 12h42
